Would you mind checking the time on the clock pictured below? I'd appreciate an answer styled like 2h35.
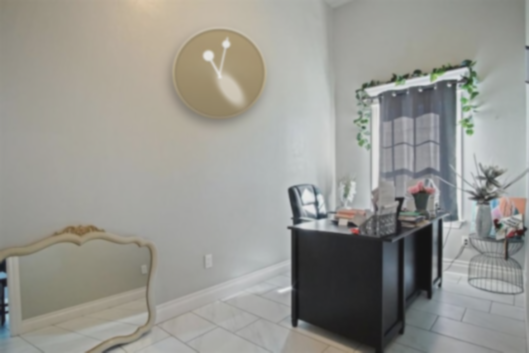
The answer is 11h02
